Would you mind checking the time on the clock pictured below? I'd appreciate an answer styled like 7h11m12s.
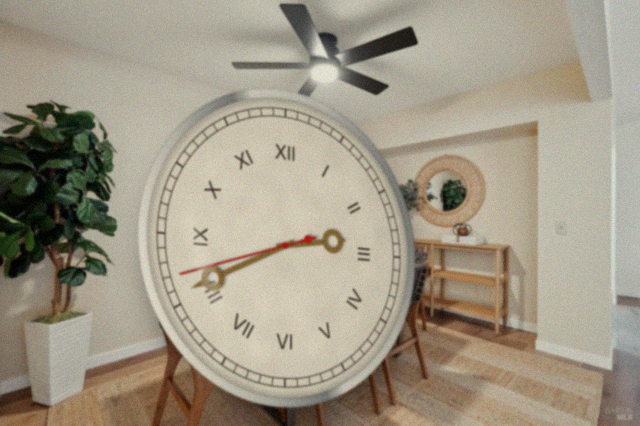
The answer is 2h40m42s
